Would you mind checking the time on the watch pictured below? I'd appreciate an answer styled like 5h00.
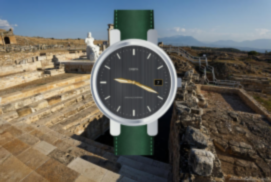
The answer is 9h19
